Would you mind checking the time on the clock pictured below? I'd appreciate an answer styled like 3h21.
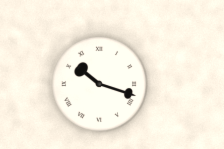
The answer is 10h18
